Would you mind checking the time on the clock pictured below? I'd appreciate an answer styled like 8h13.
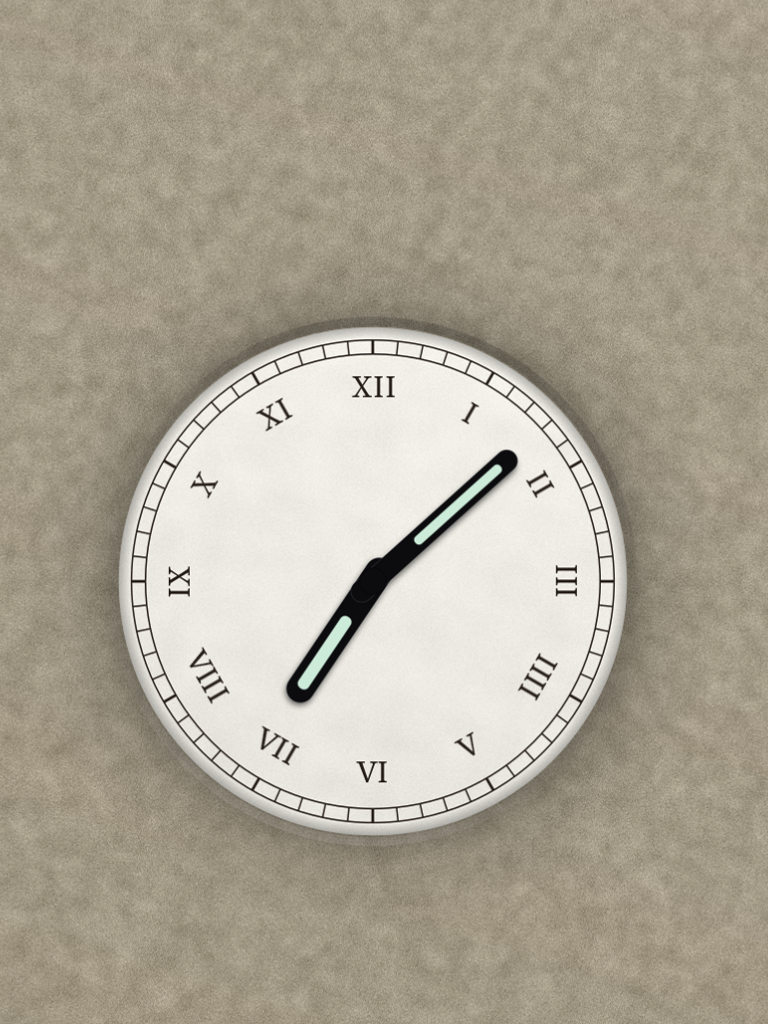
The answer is 7h08
